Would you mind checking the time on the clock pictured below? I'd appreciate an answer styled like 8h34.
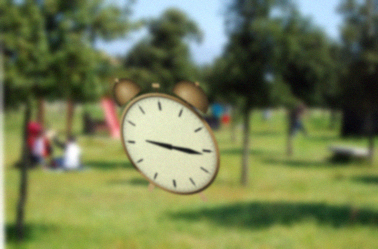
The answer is 9h16
